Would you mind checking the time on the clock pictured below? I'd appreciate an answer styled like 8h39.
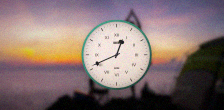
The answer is 12h41
